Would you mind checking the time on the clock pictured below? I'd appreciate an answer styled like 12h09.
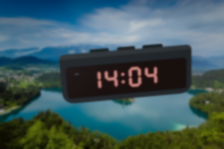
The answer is 14h04
